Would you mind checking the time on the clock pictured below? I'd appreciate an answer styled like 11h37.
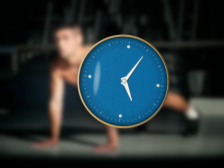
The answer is 5h05
